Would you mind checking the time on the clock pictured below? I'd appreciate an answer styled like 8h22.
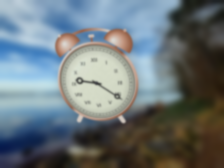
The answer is 9h21
